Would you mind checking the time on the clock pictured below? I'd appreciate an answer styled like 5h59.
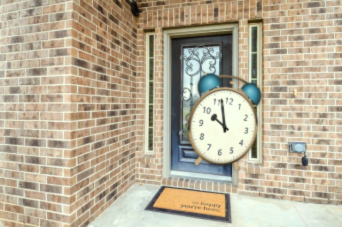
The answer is 9h57
